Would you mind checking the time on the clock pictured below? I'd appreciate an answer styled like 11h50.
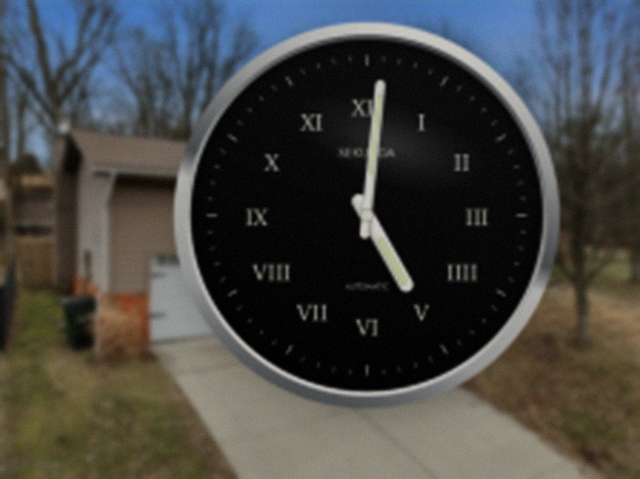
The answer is 5h01
